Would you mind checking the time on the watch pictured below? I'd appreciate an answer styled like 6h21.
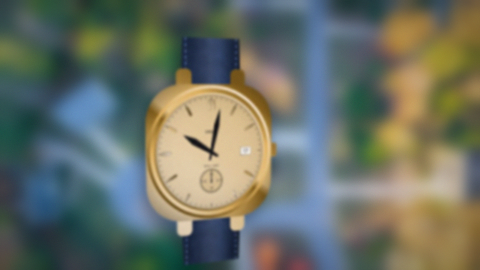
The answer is 10h02
